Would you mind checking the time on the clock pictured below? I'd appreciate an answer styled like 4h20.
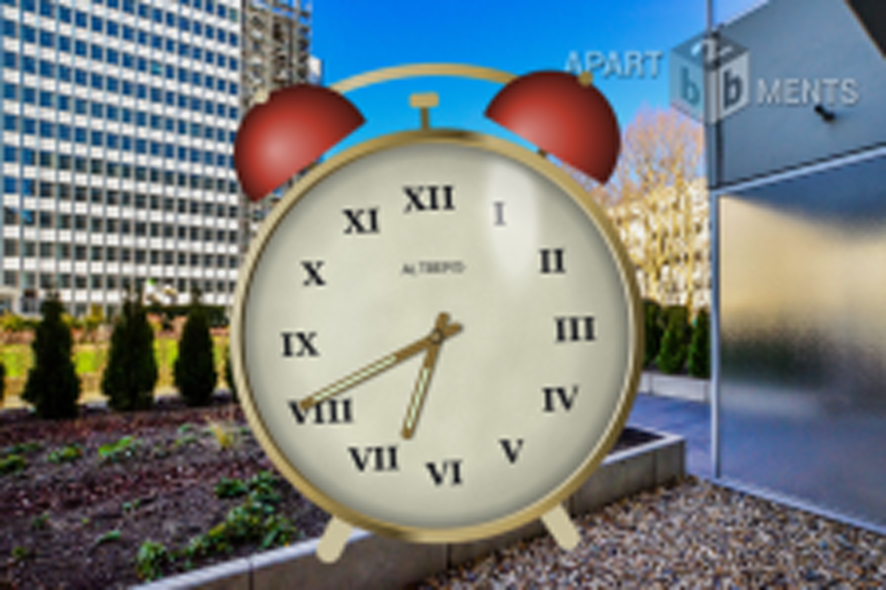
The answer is 6h41
